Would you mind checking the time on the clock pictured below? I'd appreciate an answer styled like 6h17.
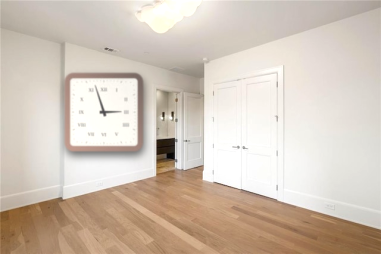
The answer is 2h57
